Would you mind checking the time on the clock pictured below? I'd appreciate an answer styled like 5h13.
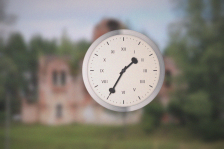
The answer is 1h35
